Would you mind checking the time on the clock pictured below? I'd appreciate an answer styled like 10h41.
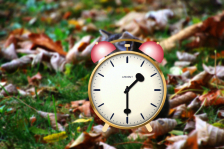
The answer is 1h30
